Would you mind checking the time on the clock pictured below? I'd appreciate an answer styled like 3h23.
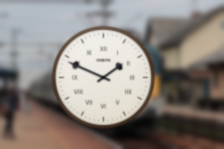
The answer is 1h49
